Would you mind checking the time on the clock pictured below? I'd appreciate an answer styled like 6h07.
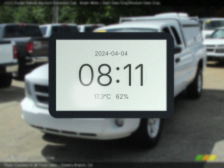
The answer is 8h11
